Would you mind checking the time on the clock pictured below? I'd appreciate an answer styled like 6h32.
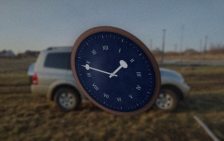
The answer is 1h48
